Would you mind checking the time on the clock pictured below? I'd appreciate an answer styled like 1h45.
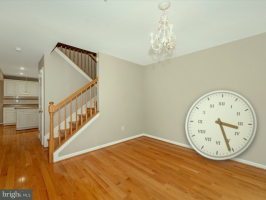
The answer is 3h26
